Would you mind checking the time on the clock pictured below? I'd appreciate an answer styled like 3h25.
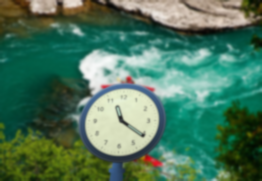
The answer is 11h21
